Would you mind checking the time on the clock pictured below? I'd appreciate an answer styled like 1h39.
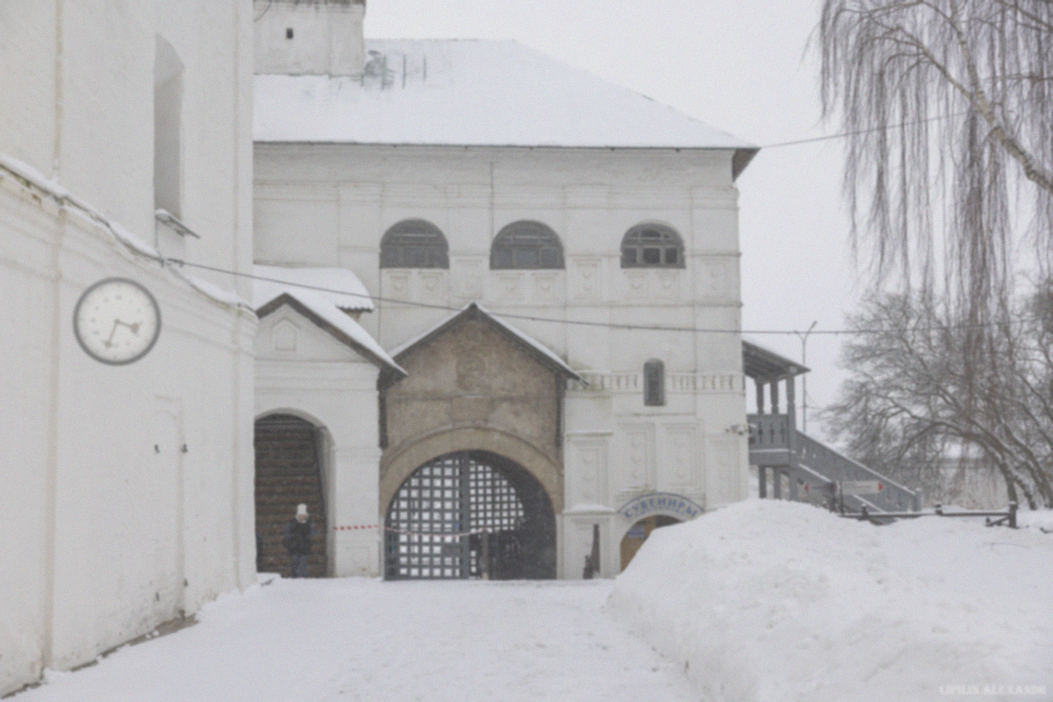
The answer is 3h33
